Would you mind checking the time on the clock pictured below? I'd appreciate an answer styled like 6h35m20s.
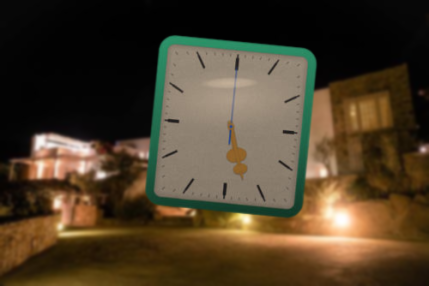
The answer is 5h27m00s
